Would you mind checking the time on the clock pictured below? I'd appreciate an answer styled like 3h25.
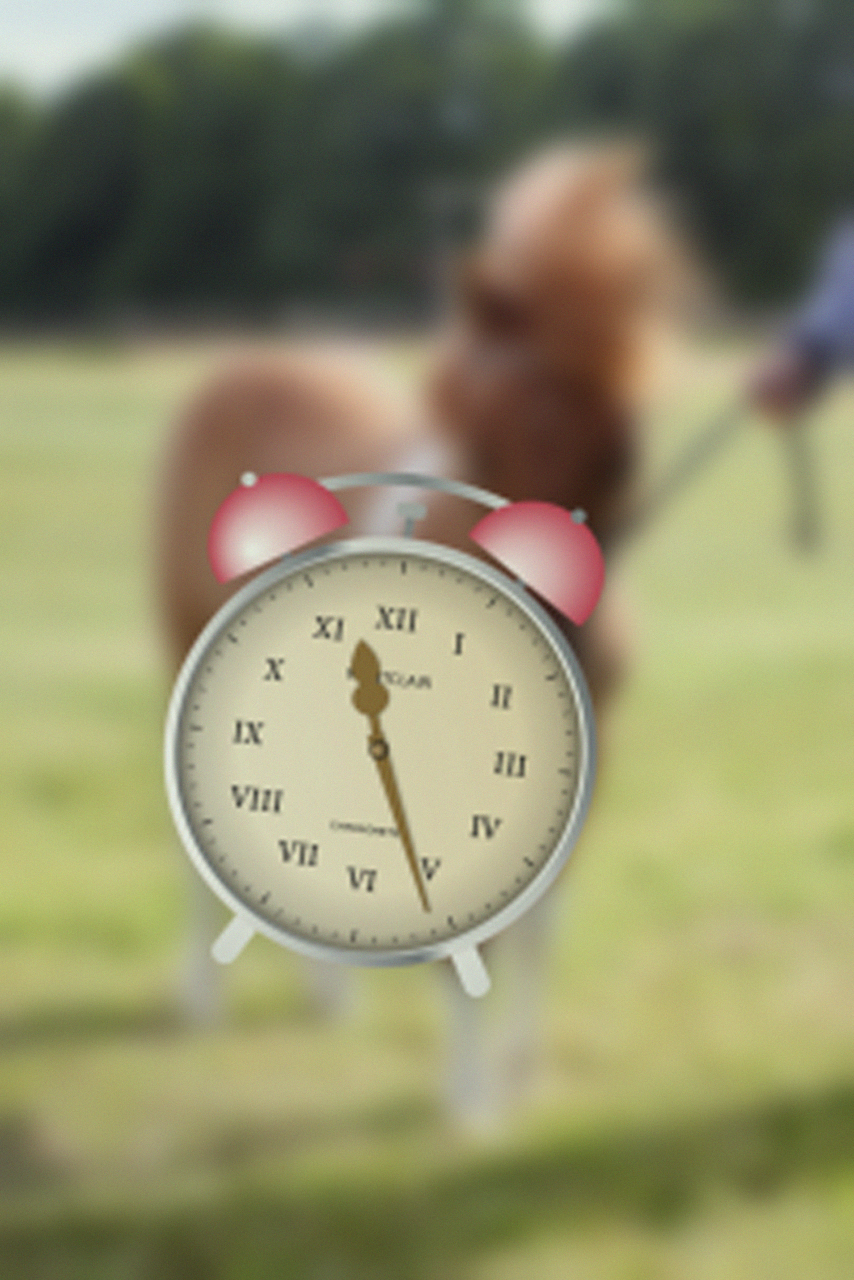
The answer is 11h26
